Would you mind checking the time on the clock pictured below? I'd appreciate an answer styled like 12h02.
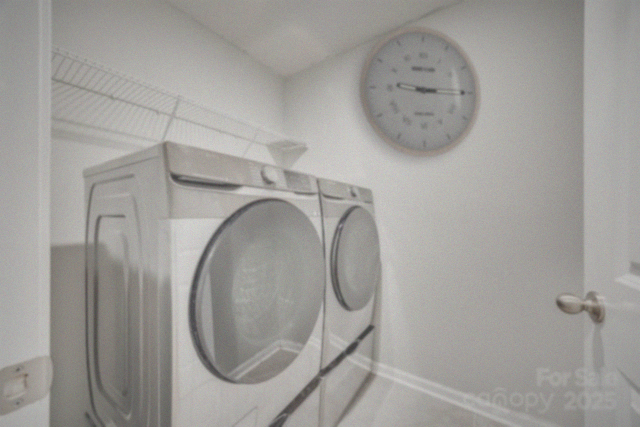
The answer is 9h15
